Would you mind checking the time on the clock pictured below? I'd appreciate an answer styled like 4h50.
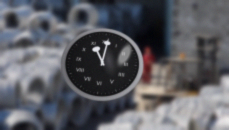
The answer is 11h01
